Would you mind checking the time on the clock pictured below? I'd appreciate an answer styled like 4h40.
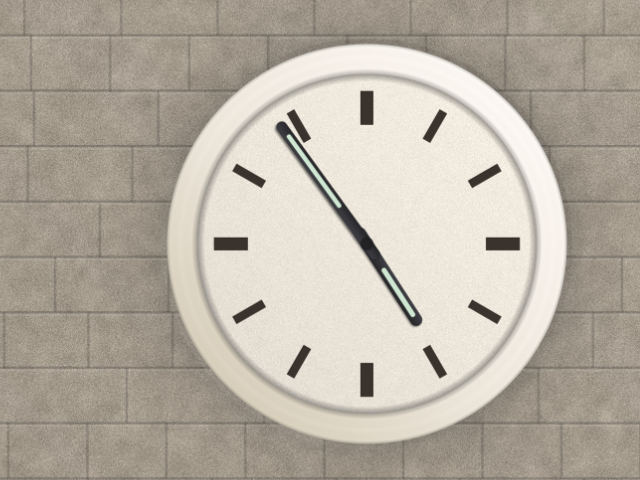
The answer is 4h54
